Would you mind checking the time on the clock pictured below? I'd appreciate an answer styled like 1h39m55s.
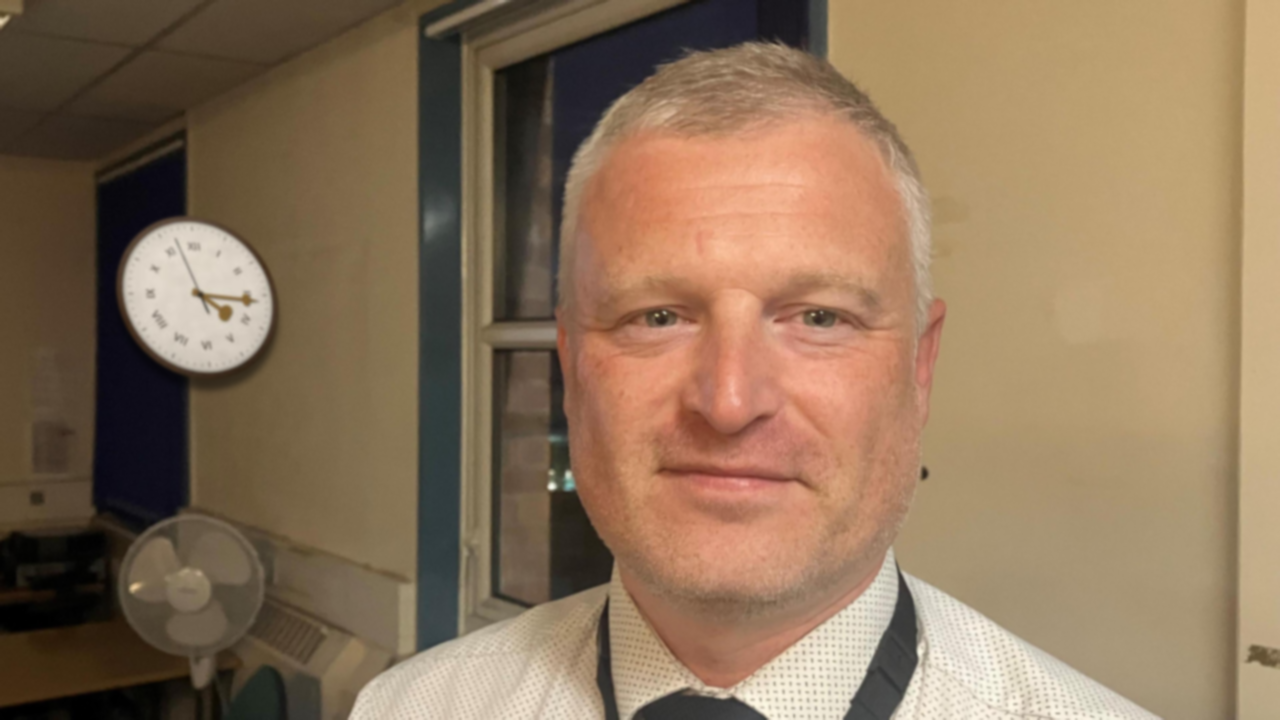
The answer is 4h15m57s
